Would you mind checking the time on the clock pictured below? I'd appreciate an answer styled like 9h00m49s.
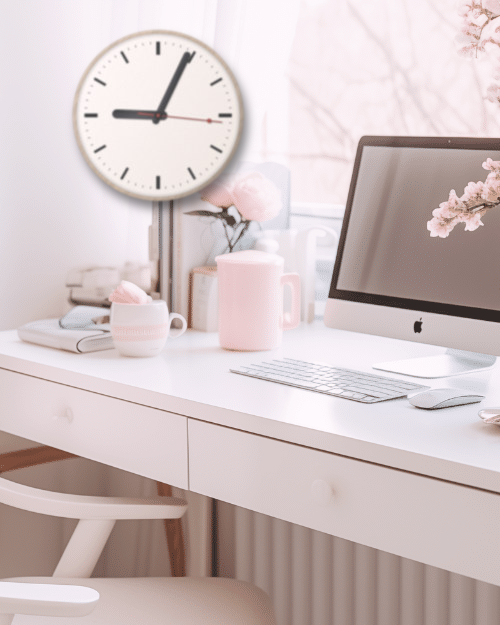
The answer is 9h04m16s
